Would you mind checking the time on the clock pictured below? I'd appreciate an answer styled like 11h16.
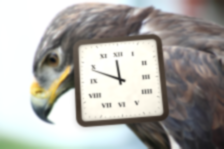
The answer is 11h49
